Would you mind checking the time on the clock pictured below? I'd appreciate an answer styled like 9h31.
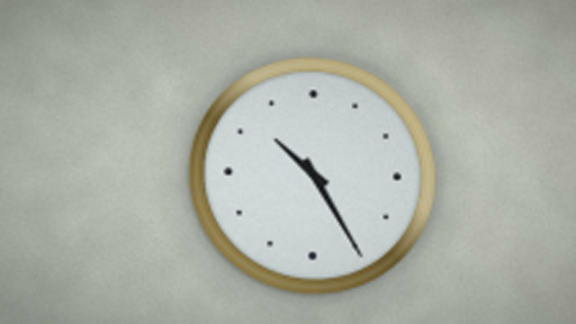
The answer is 10h25
